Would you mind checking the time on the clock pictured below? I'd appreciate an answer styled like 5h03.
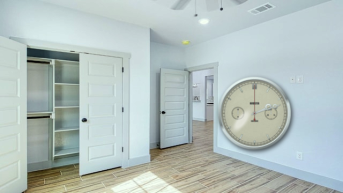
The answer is 2h12
